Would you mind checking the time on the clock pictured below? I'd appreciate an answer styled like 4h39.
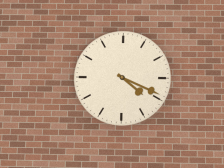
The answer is 4h19
